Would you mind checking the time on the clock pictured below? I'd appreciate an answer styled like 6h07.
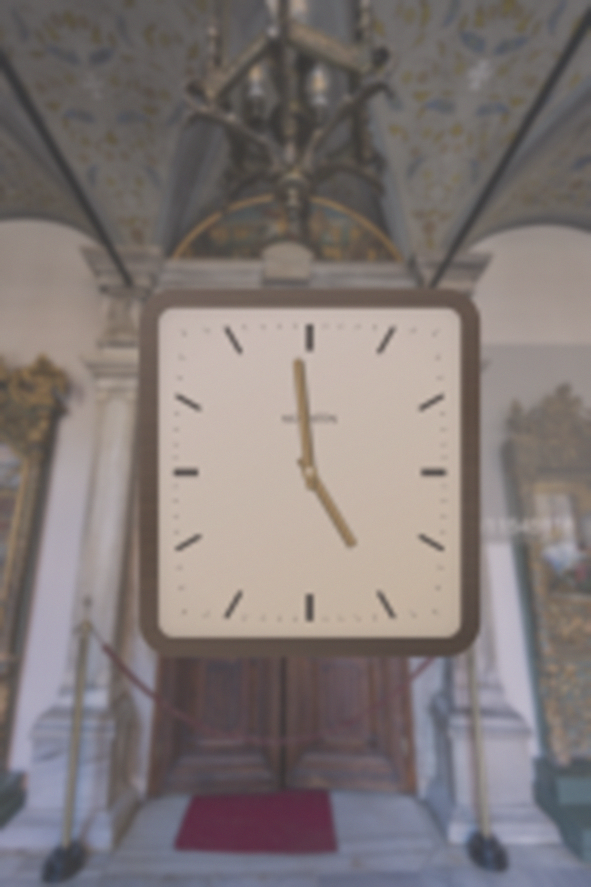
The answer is 4h59
